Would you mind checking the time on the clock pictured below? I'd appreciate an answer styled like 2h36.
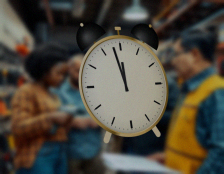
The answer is 11h58
